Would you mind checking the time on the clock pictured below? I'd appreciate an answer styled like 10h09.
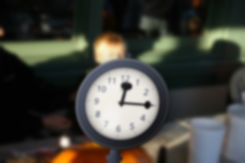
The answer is 12h15
